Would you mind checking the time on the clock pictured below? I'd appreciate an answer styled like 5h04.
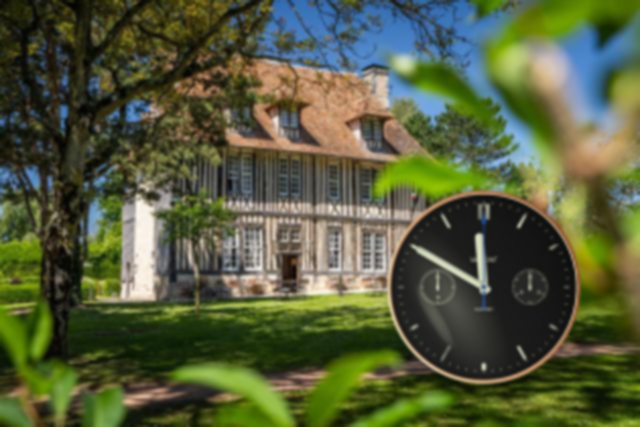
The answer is 11h50
